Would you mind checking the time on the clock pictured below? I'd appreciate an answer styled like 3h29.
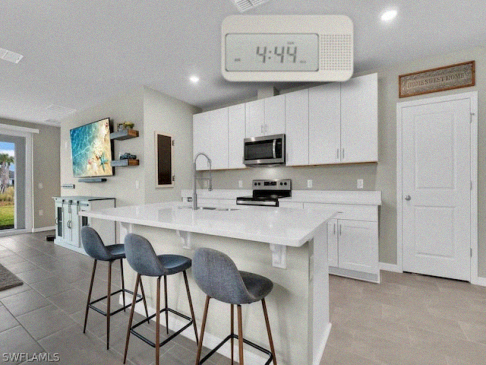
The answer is 4h44
